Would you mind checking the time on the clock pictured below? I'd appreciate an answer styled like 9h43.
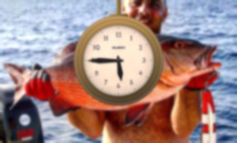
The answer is 5h45
